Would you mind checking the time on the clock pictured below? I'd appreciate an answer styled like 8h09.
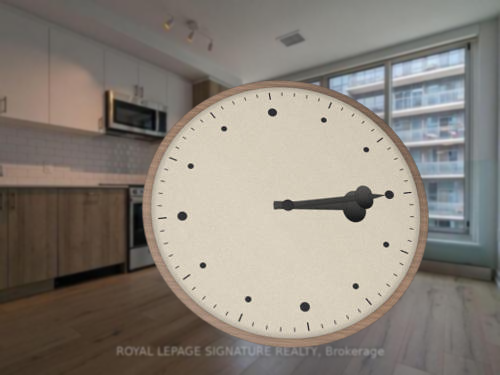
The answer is 3h15
